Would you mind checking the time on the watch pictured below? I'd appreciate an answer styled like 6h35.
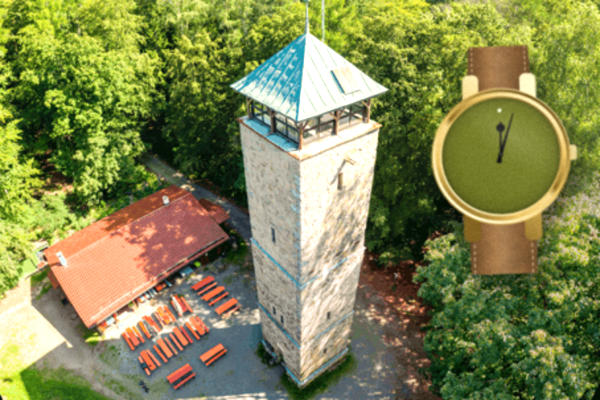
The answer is 12h03
